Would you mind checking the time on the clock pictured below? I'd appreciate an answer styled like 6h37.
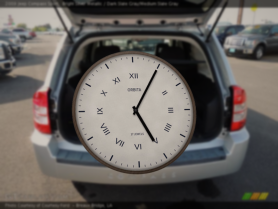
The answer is 5h05
